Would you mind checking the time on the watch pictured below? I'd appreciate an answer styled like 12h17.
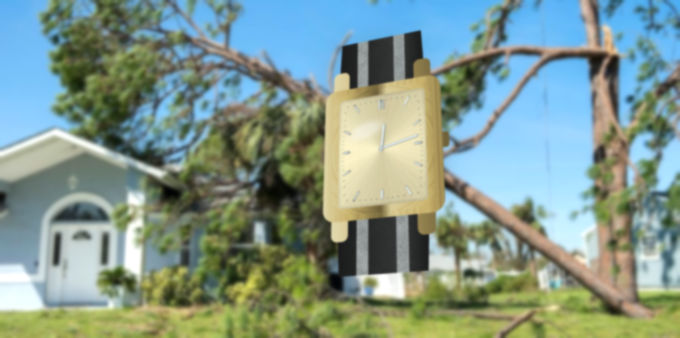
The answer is 12h13
